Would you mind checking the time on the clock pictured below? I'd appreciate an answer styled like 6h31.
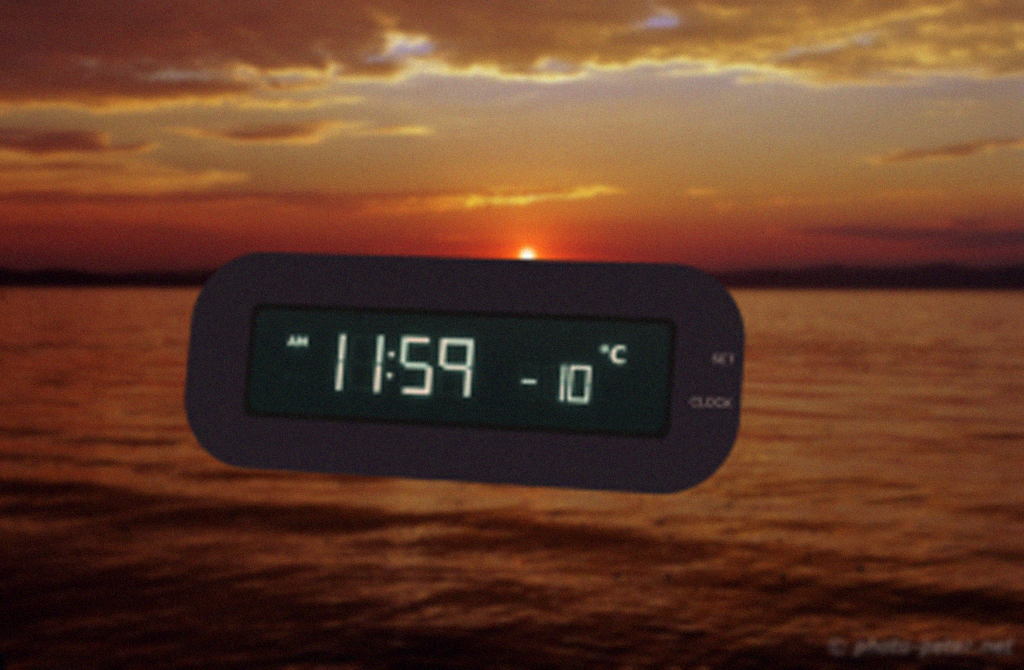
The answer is 11h59
